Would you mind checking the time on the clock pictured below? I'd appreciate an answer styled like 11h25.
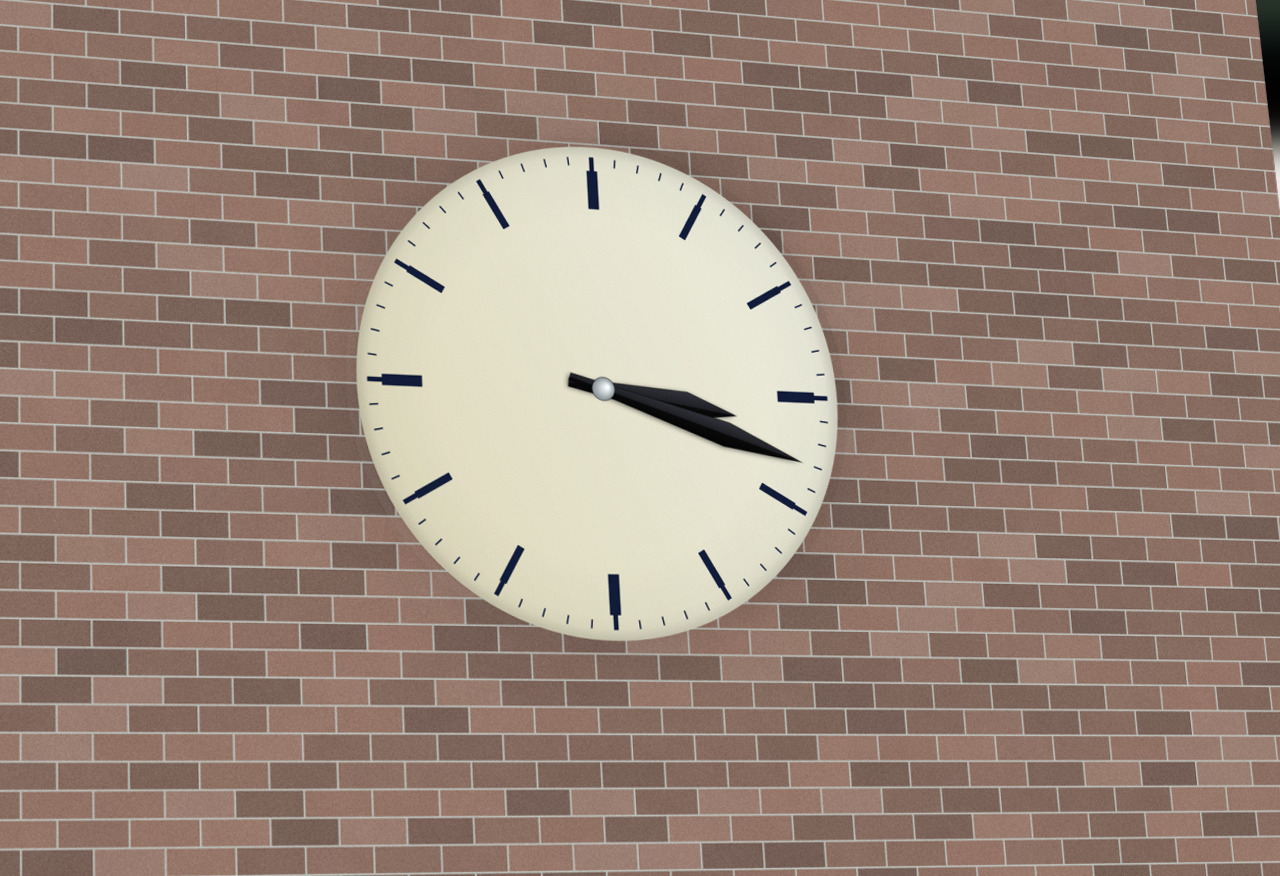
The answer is 3h18
